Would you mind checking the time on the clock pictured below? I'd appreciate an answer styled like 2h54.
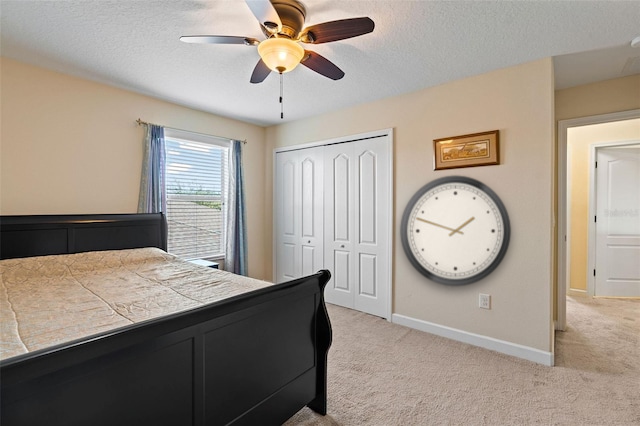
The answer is 1h48
